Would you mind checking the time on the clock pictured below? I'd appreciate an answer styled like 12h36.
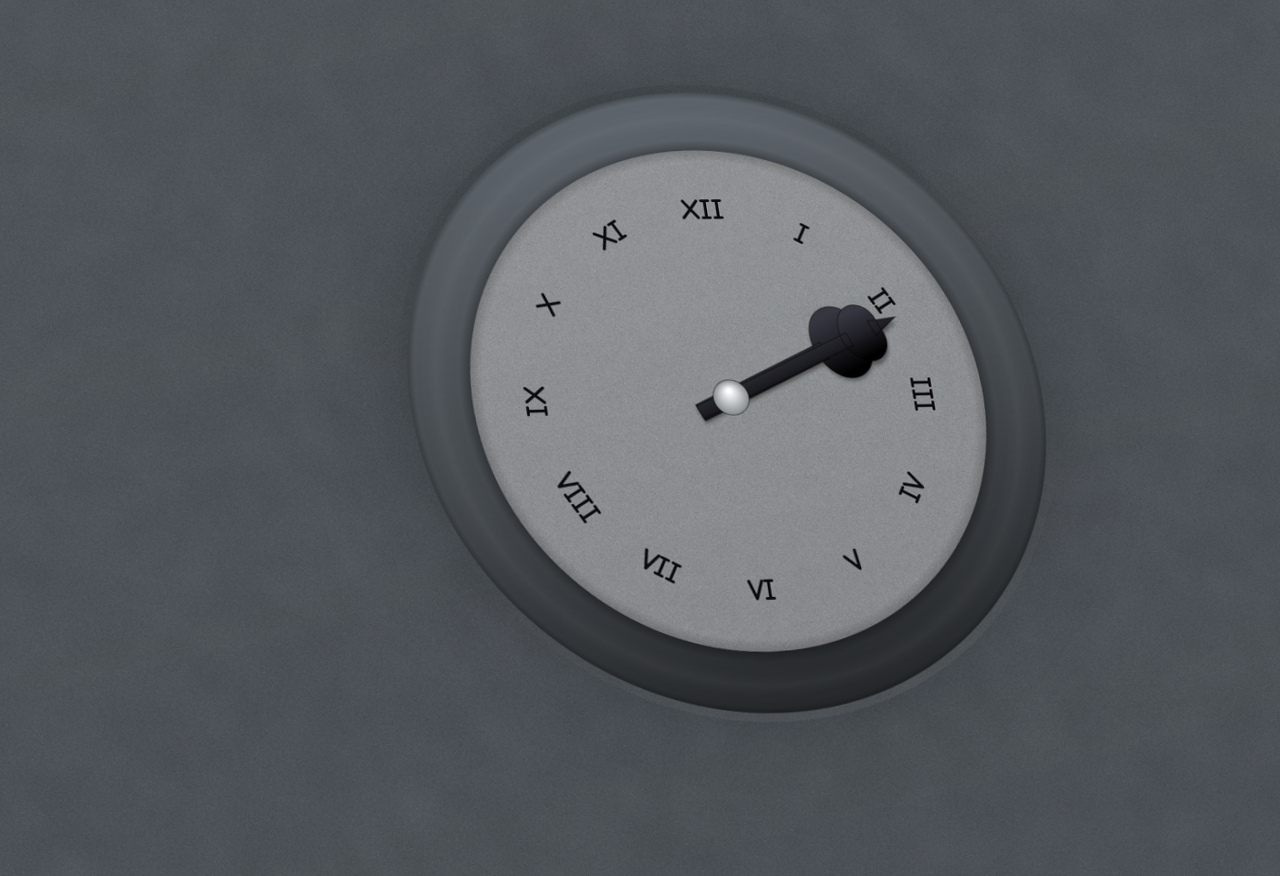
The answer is 2h11
